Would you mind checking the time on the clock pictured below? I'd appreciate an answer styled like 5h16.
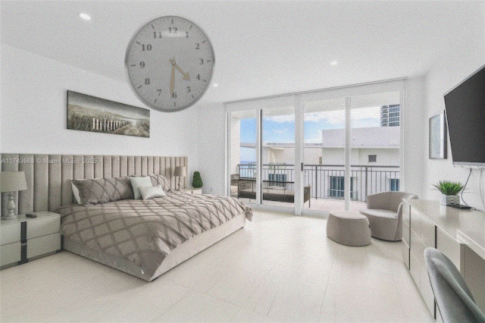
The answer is 4h31
